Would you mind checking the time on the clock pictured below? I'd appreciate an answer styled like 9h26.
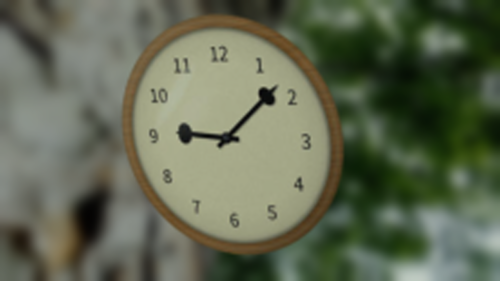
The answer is 9h08
